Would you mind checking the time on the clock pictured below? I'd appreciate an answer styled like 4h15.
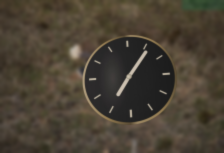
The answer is 7h06
